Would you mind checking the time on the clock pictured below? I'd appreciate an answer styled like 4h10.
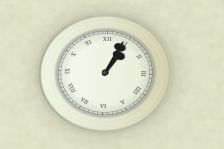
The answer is 1h04
